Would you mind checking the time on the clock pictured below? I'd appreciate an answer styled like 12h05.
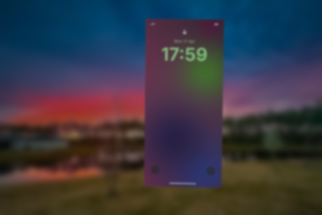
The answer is 17h59
